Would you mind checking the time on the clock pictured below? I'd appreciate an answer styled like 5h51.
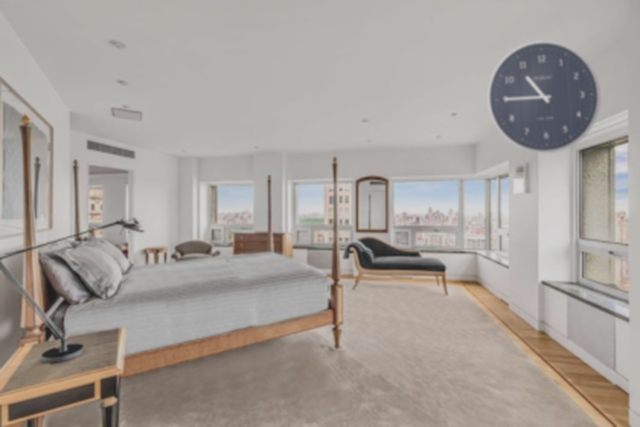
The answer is 10h45
